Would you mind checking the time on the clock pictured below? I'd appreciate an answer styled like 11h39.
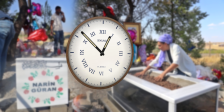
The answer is 12h52
